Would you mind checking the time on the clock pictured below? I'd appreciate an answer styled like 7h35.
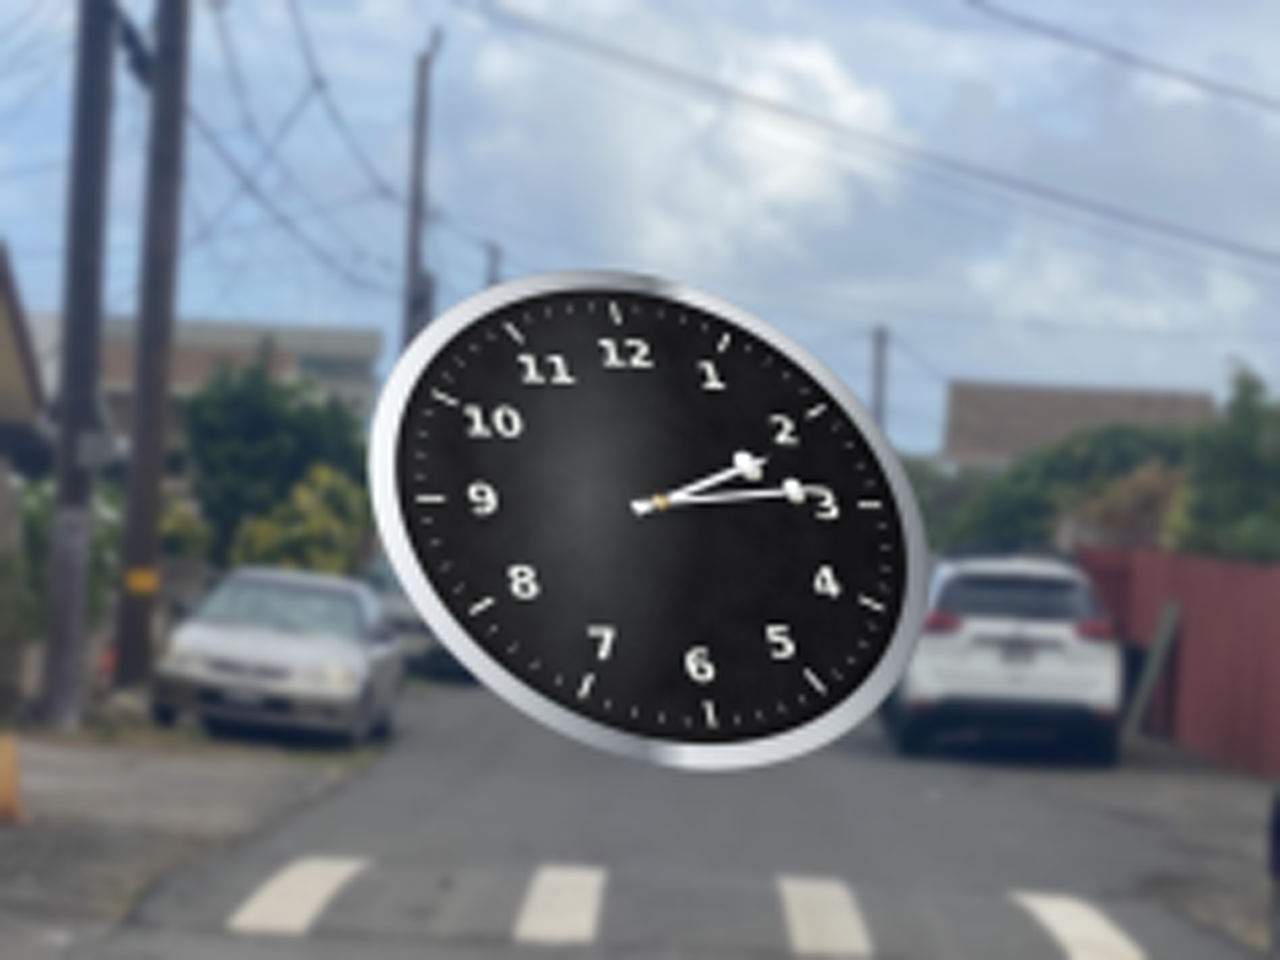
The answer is 2h14
